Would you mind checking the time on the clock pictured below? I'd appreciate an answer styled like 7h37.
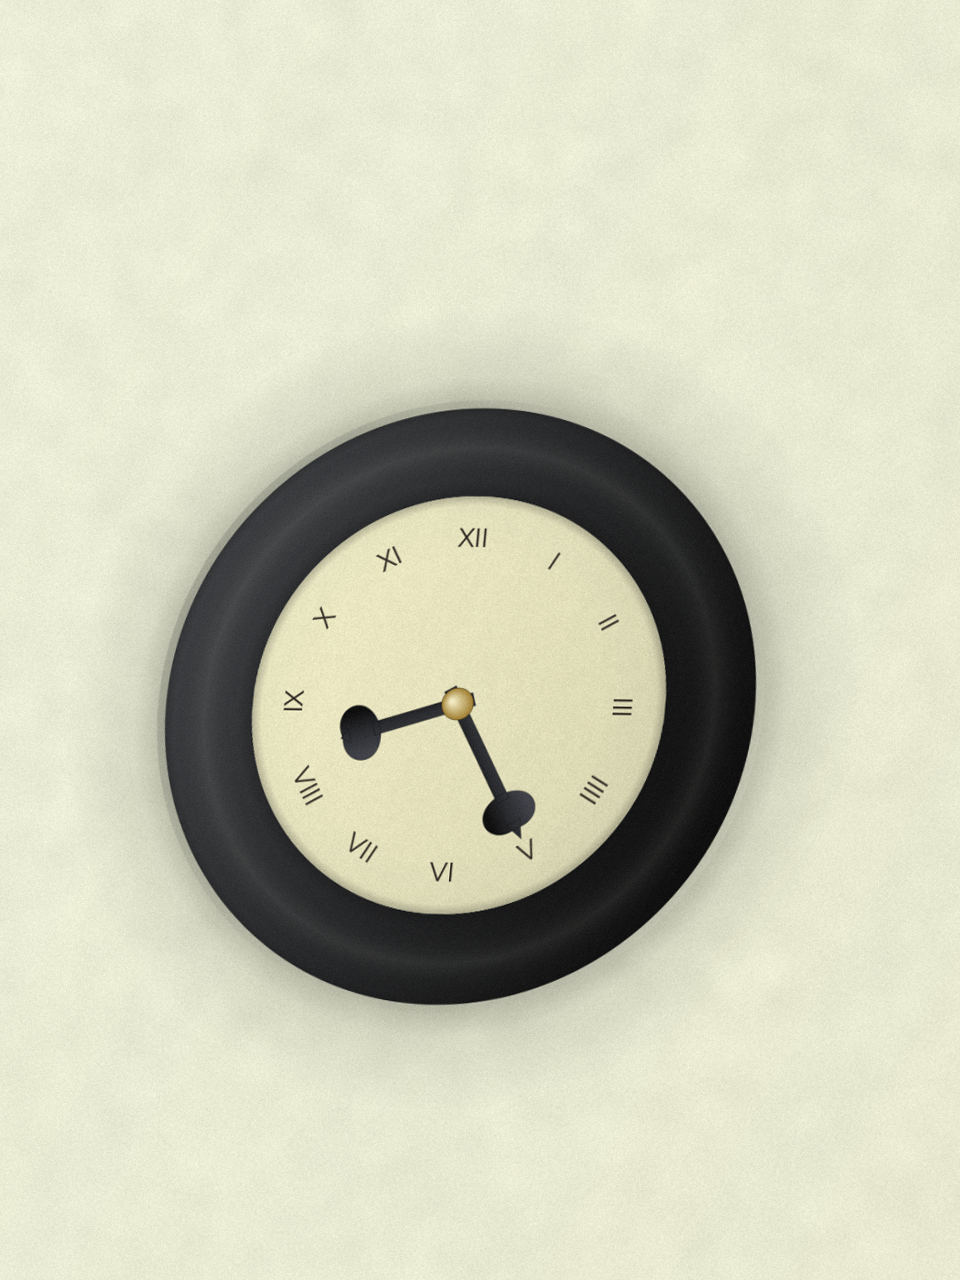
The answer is 8h25
